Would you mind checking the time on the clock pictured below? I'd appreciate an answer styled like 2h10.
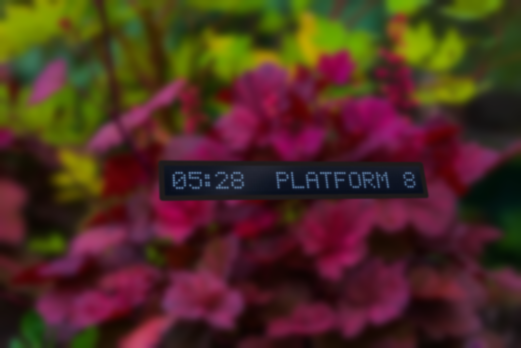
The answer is 5h28
